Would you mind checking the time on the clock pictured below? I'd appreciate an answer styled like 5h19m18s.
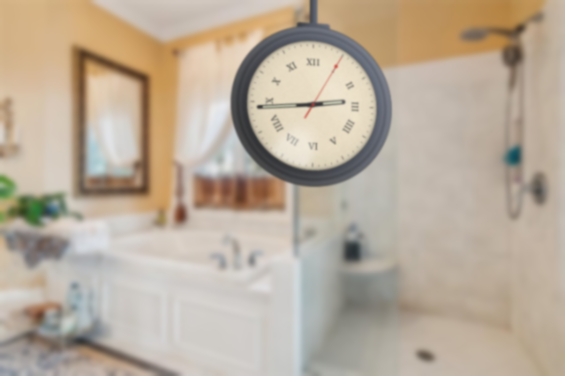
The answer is 2h44m05s
